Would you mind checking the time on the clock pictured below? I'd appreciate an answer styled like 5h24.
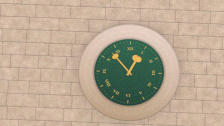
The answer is 12h53
